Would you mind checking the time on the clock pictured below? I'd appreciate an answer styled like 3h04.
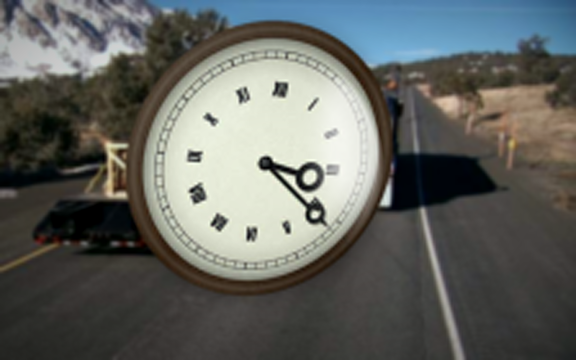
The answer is 3h21
